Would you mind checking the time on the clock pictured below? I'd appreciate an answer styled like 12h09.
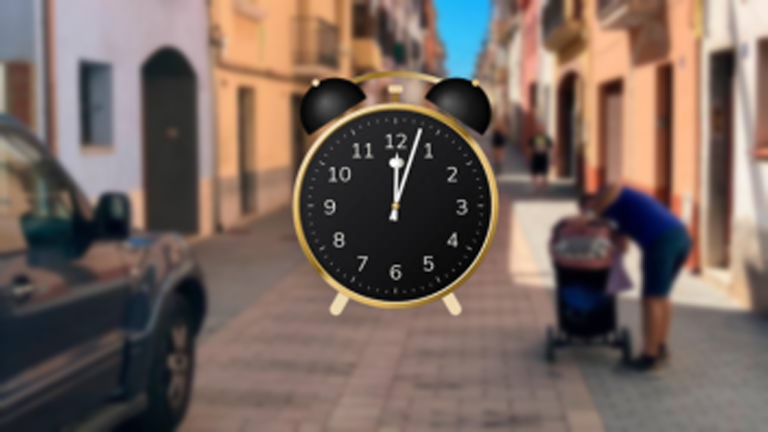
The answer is 12h03
